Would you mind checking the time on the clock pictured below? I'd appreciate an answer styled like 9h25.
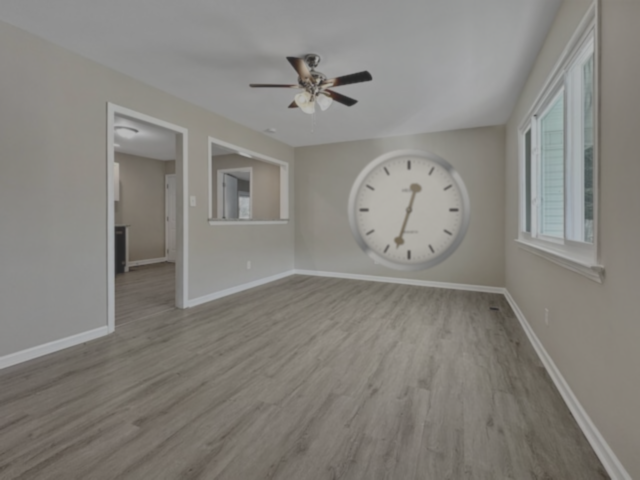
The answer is 12h33
